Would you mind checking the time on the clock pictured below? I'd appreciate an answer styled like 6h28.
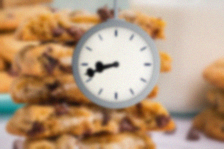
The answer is 8h42
